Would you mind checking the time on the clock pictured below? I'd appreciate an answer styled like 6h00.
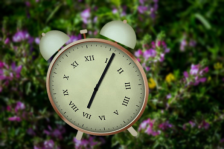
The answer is 7h06
